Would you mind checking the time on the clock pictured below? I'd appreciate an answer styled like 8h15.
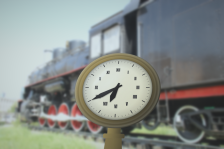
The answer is 6h40
